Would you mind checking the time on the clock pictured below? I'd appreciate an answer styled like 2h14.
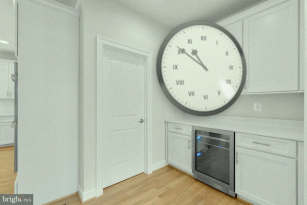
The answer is 10h51
